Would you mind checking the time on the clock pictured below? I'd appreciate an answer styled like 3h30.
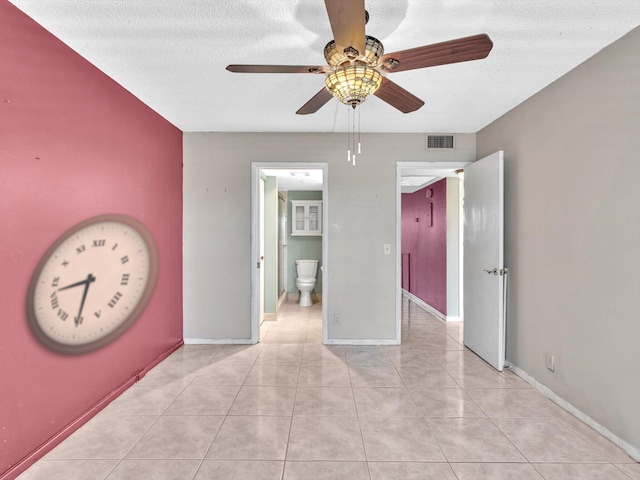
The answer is 8h30
